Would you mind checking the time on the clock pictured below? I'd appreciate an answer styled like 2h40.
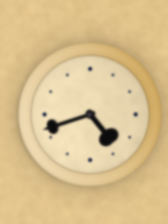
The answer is 4h42
